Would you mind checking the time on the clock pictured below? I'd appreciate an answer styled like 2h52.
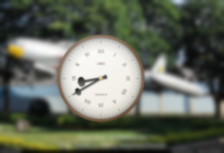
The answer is 8h40
